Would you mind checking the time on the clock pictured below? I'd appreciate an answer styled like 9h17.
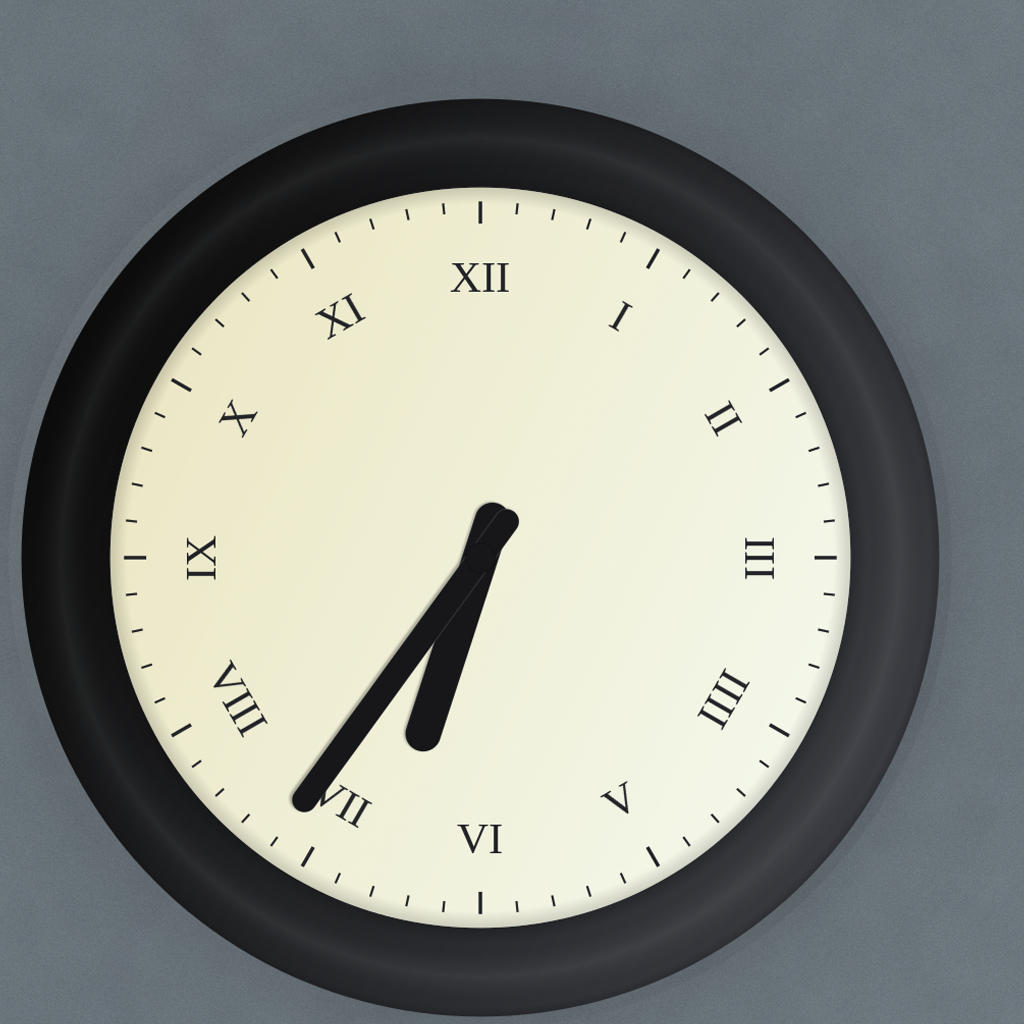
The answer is 6h36
